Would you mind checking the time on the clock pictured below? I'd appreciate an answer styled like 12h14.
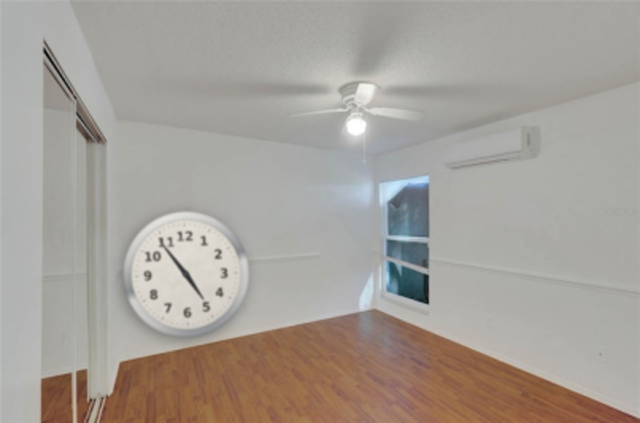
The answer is 4h54
